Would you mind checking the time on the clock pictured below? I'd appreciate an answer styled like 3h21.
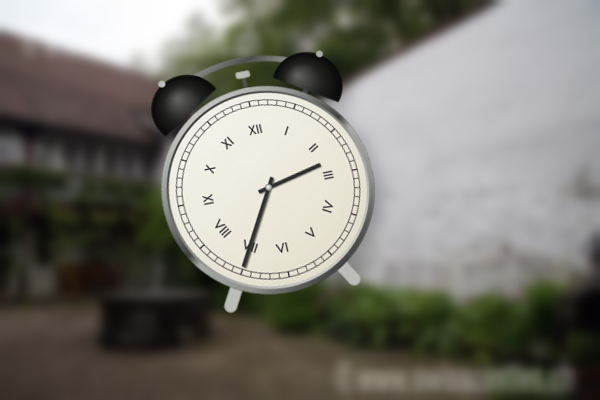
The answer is 2h35
